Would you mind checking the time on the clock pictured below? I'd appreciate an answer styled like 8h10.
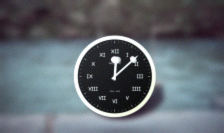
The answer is 12h08
